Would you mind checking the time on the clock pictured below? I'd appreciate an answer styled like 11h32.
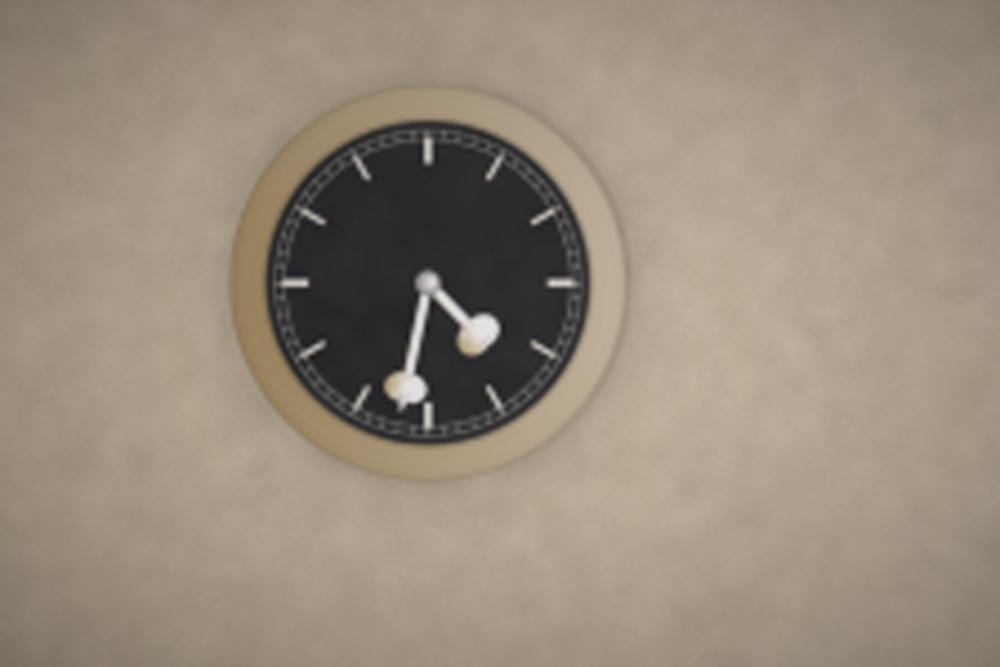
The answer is 4h32
